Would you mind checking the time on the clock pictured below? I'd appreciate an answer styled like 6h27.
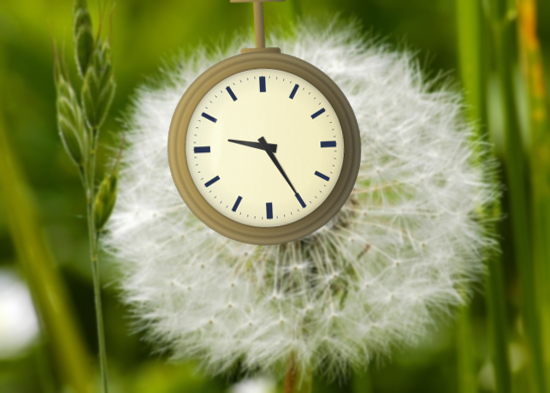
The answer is 9h25
